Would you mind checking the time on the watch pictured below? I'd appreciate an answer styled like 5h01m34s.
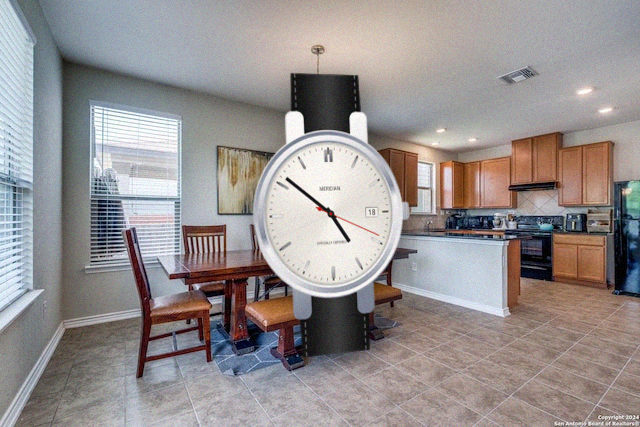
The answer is 4h51m19s
